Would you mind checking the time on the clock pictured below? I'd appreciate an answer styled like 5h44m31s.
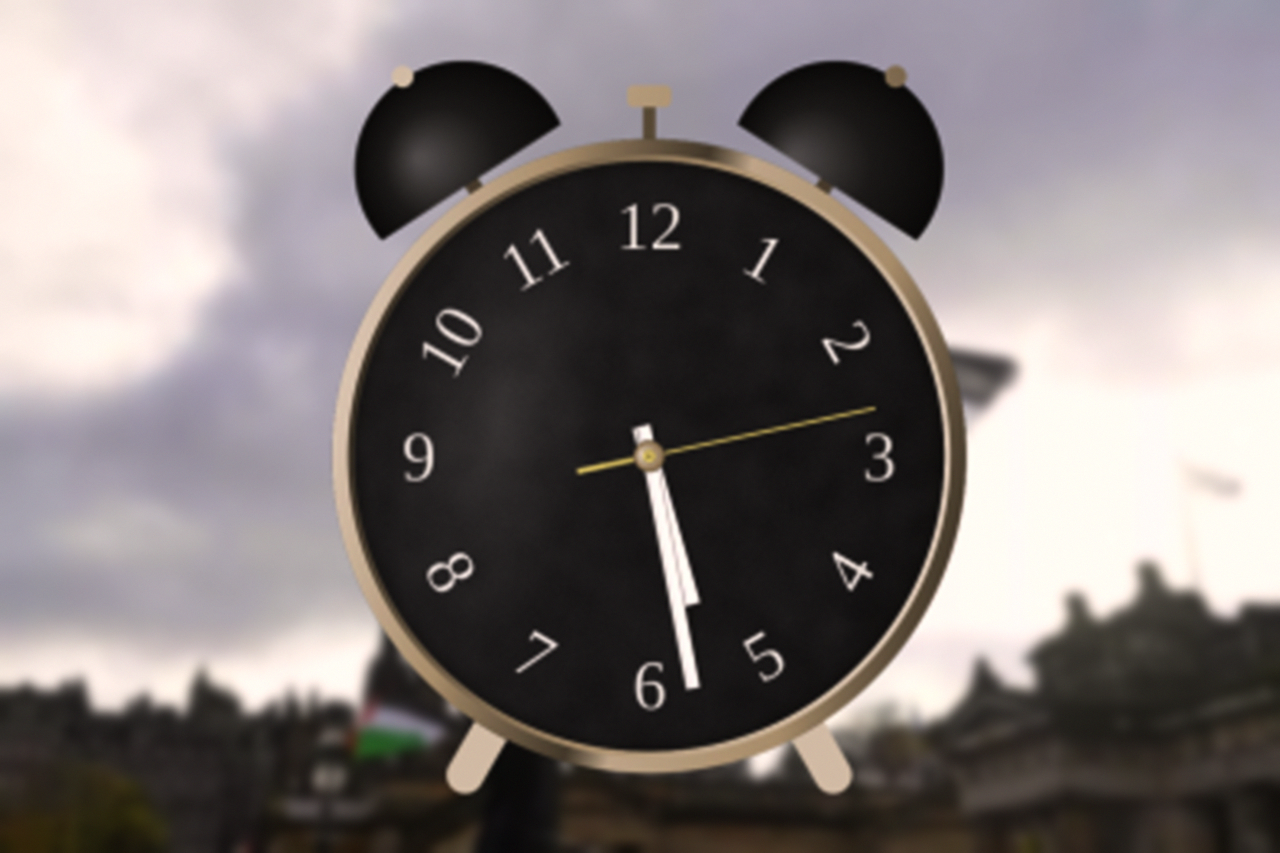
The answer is 5h28m13s
